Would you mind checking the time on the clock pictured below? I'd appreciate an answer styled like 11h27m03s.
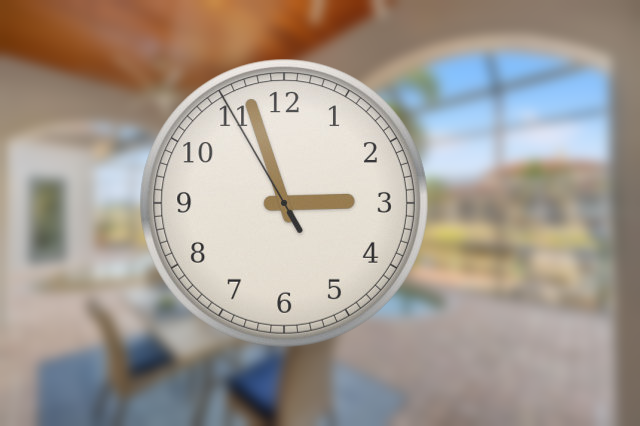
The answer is 2h56m55s
